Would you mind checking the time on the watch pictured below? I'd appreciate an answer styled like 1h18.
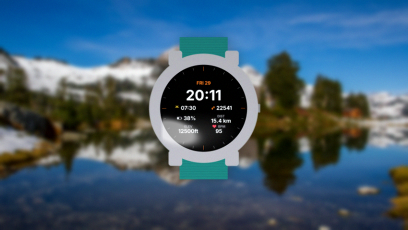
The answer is 20h11
